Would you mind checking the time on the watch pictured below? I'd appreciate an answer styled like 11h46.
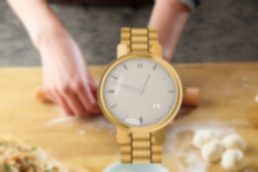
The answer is 12h48
